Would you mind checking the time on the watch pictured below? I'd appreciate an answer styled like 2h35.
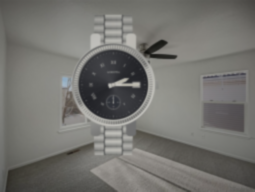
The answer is 2h15
